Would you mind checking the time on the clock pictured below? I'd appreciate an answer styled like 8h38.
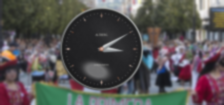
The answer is 3h10
